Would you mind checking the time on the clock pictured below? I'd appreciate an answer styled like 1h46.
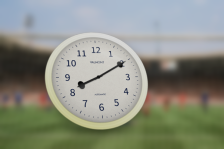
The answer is 8h10
